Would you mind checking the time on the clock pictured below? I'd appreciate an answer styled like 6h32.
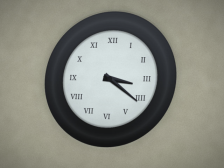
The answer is 3h21
